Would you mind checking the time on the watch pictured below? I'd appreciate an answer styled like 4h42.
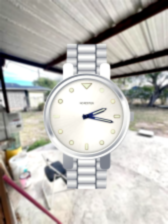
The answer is 2h17
